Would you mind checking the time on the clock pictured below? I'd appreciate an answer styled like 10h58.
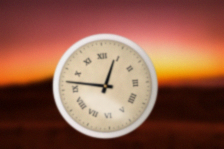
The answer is 12h47
